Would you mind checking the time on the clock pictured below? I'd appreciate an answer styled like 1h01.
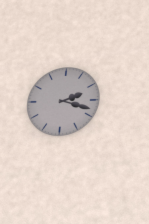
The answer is 2h18
